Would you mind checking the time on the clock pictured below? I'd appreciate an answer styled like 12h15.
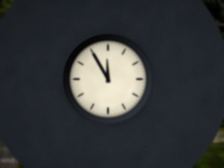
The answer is 11h55
